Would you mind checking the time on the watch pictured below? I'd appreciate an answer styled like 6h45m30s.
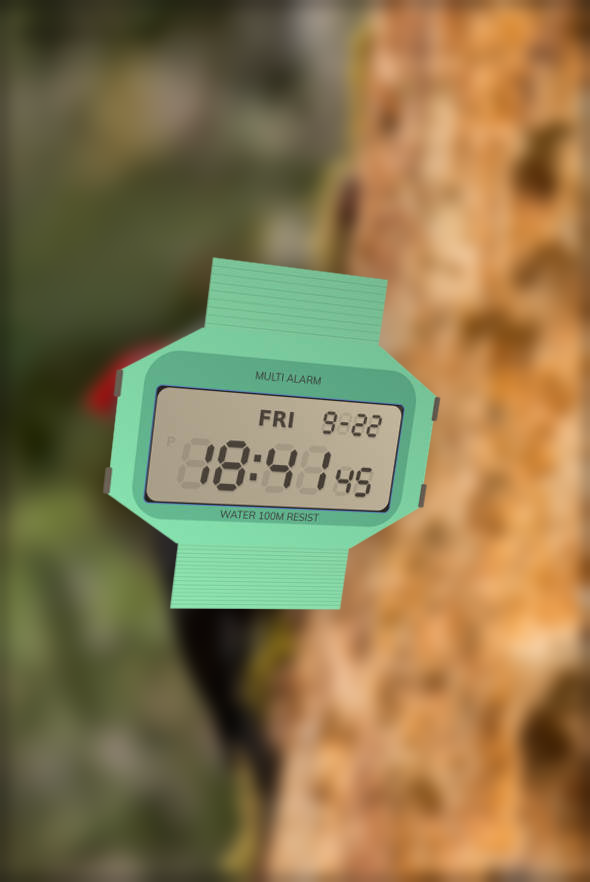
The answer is 18h41m45s
